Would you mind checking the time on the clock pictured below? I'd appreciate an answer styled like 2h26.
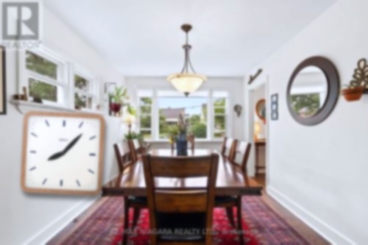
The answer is 8h07
